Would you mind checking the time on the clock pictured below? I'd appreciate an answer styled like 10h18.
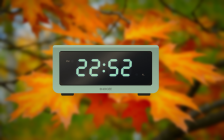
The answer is 22h52
